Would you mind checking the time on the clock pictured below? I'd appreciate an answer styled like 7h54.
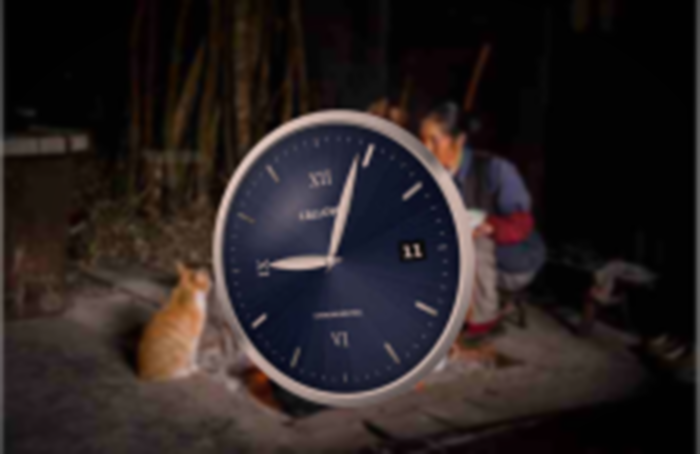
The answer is 9h04
